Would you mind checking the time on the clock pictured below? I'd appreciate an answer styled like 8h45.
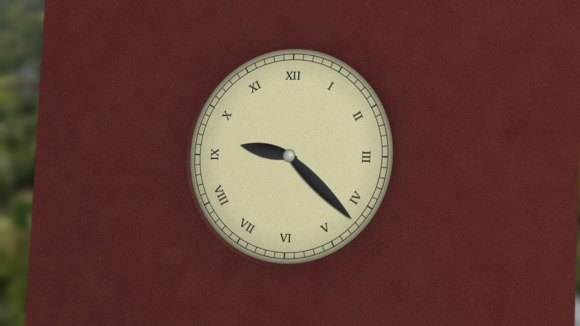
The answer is 9h22
